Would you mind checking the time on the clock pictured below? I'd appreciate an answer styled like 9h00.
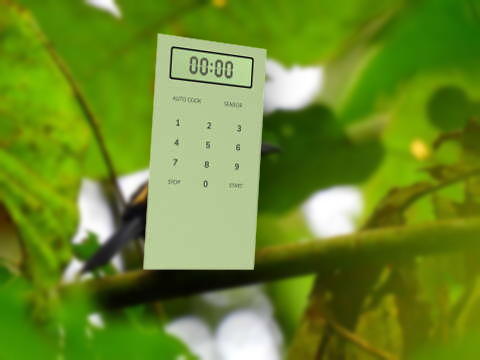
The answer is 0h00
